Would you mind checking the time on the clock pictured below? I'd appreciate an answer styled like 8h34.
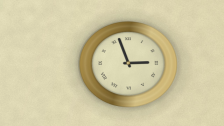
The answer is 2h57
